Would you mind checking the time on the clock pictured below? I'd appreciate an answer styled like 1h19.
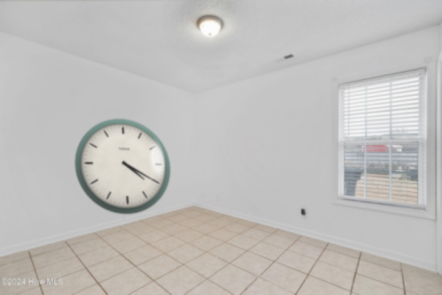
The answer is 4h20
